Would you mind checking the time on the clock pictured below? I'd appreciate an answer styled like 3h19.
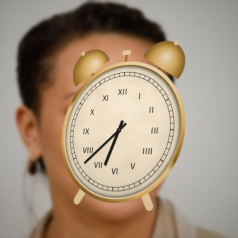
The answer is 6h38
